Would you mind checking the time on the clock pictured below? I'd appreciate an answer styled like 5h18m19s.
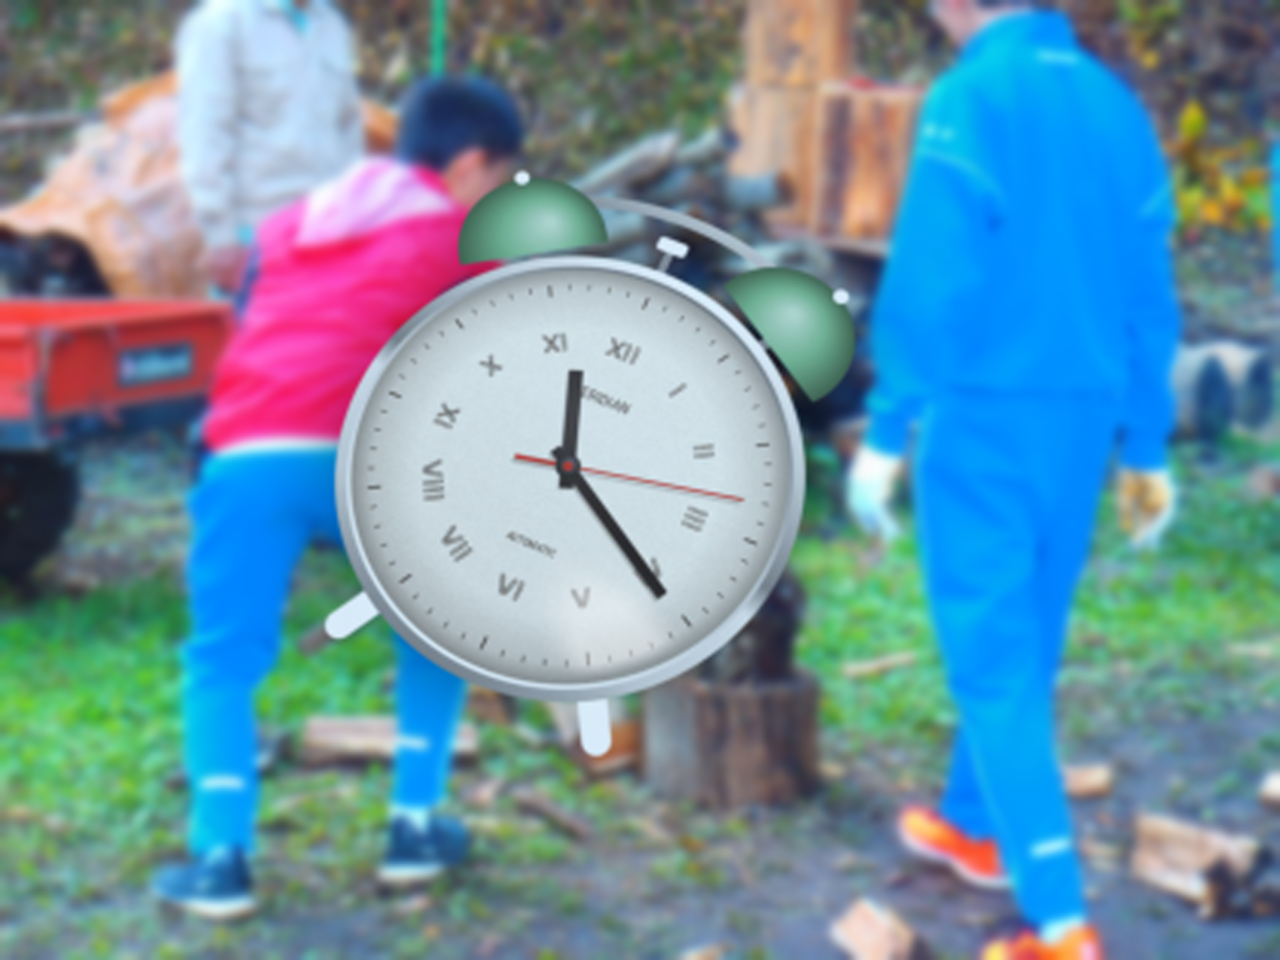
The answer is 11h20m13s
